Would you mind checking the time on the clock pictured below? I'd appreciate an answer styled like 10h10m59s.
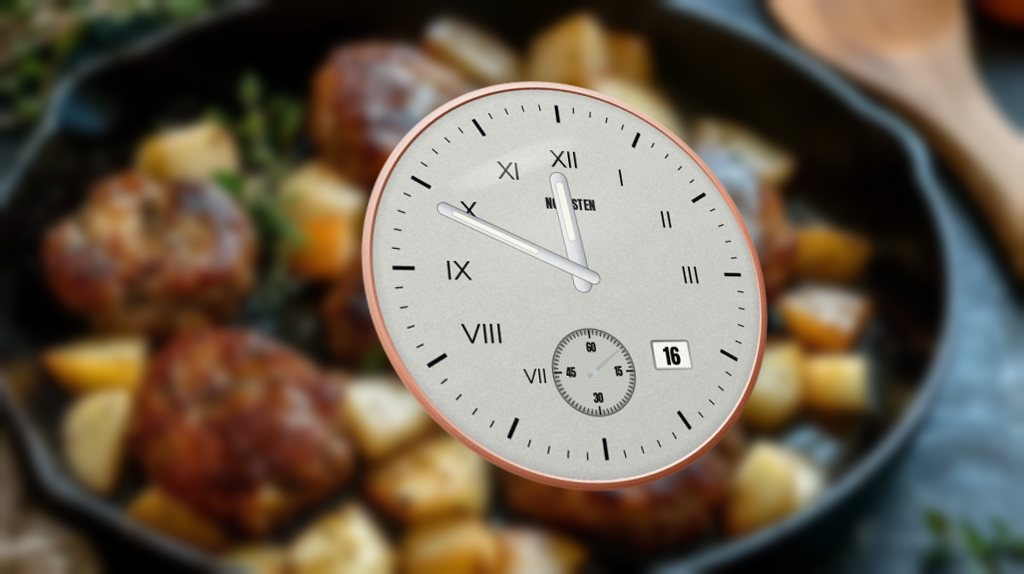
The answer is 11h49m09s
